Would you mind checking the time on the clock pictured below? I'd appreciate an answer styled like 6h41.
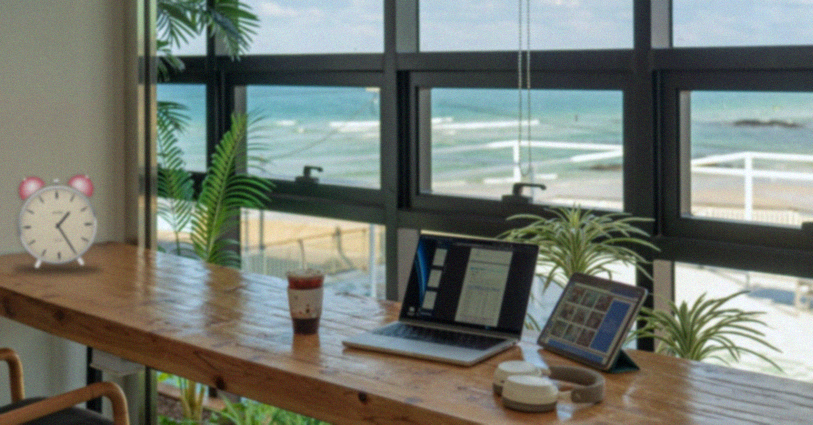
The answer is 1h25
